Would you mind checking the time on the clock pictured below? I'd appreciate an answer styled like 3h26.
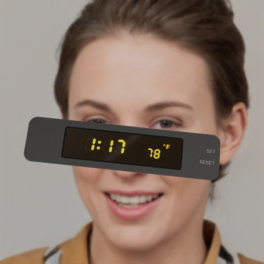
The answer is 1h17
